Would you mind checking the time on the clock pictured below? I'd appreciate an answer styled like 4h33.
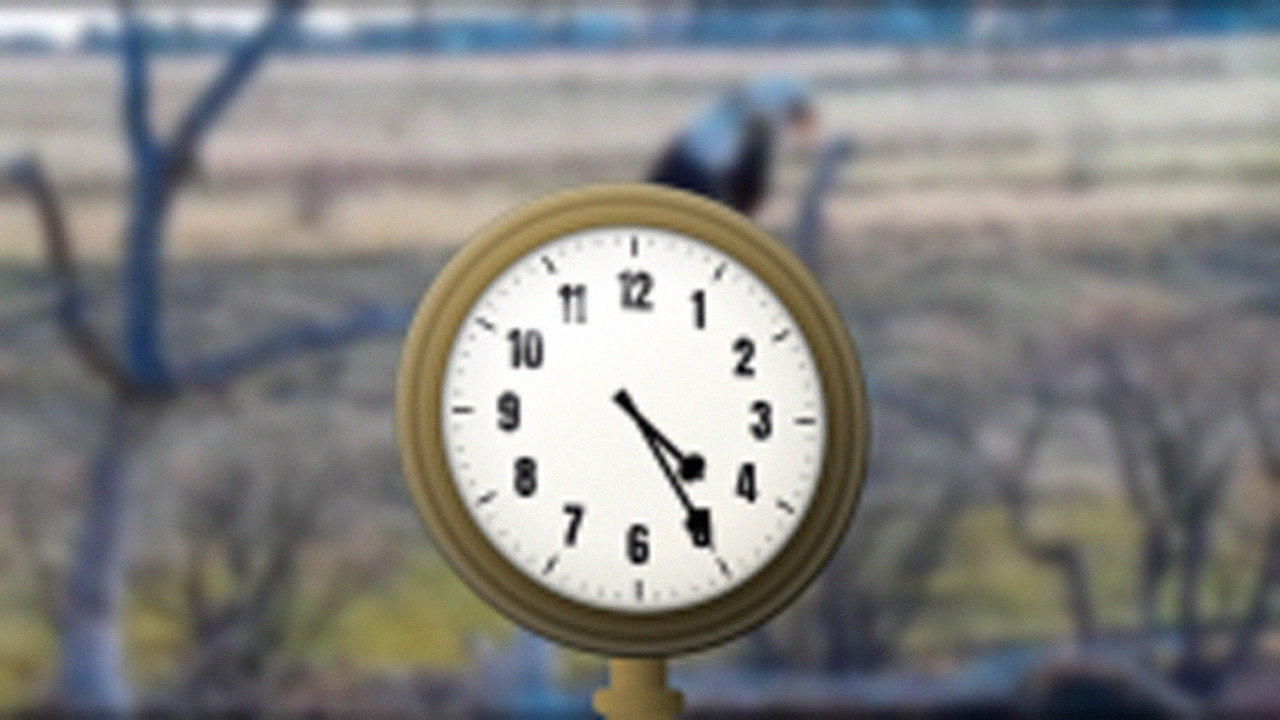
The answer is 4h25
